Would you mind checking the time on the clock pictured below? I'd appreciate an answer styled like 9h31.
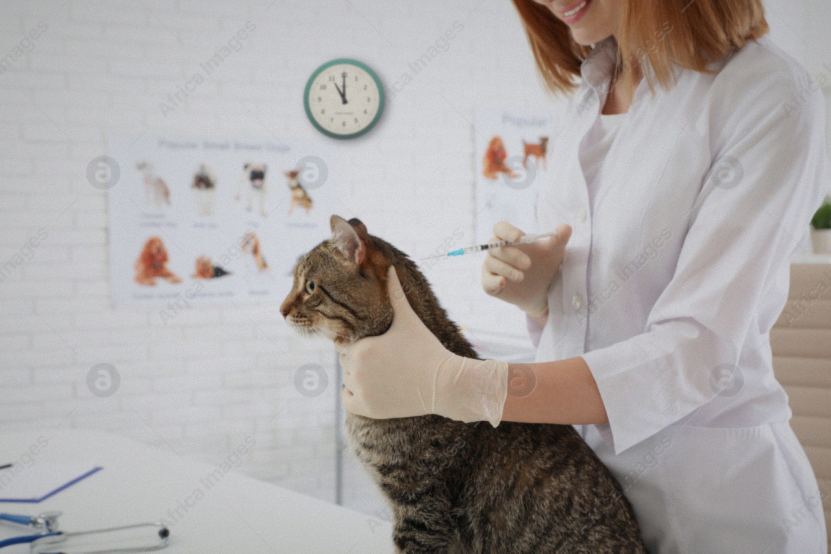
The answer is 11h00
